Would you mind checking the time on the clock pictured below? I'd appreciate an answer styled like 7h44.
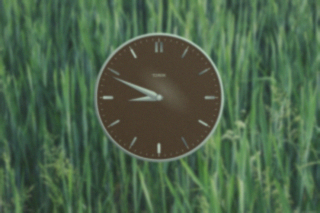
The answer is 8h49
